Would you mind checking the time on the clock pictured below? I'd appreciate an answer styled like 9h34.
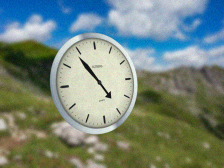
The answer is 4h54
